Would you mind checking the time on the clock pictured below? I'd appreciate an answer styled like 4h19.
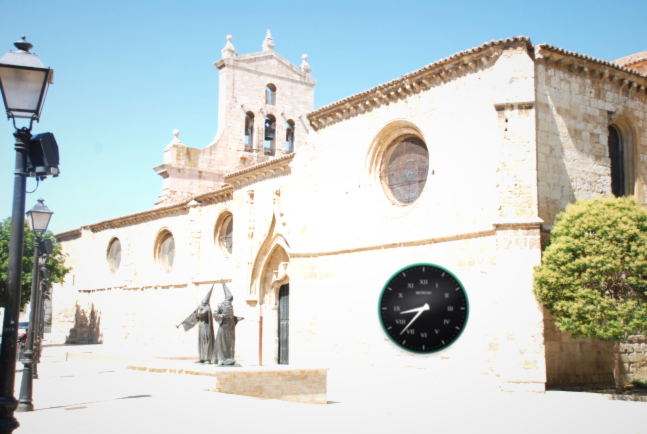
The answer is 8h37
